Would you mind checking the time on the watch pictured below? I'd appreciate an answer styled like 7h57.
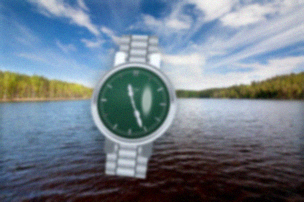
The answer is 11h26
